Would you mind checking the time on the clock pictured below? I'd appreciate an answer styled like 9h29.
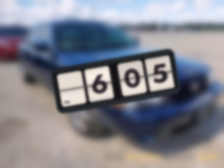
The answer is 6h05
